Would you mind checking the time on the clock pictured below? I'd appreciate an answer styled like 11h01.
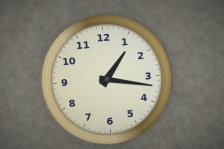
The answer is 1h17
